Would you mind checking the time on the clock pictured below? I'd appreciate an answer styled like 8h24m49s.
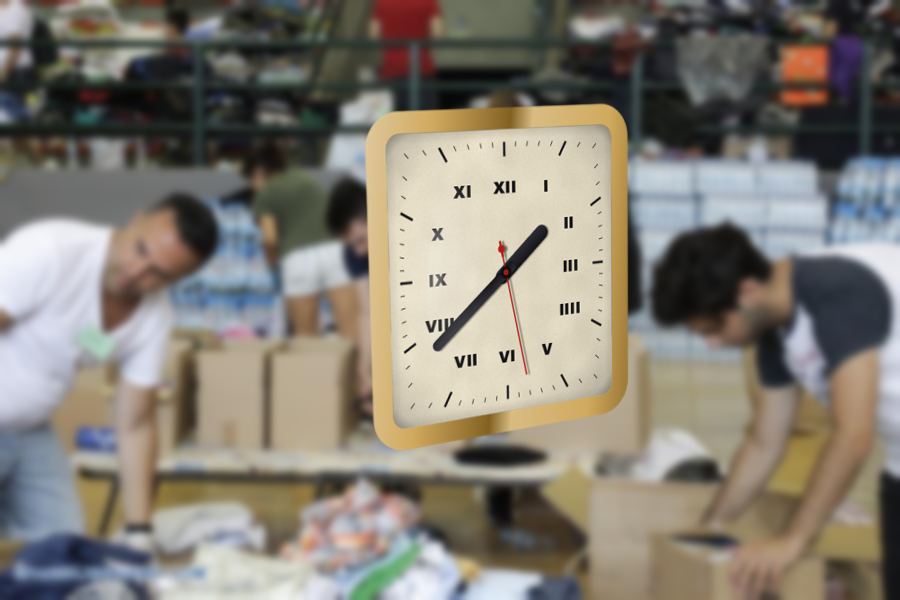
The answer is 1h38m28s
